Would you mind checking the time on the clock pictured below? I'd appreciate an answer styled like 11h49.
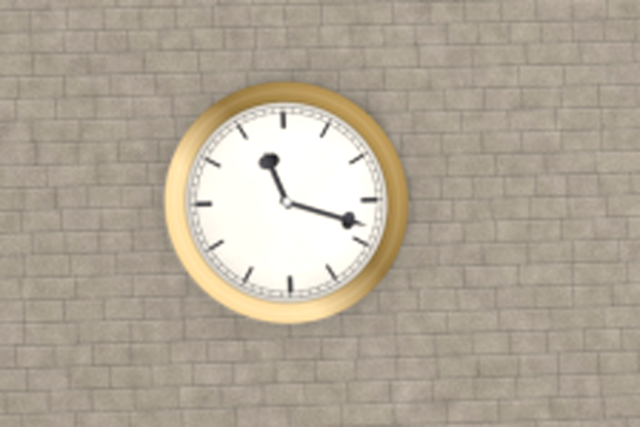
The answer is 11h18
